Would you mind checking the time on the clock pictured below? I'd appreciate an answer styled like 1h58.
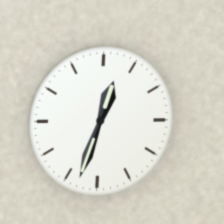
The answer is 12h33
